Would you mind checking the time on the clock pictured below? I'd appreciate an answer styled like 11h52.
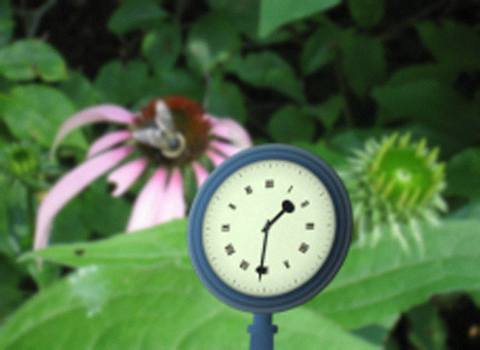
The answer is 1h31
